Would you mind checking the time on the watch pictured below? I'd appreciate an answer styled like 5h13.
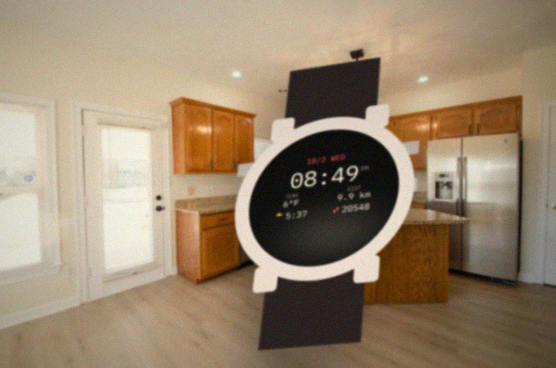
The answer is 8h49
